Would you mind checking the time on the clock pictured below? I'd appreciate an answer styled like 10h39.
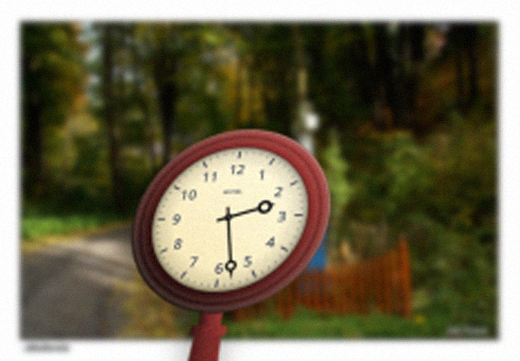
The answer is 2h28
